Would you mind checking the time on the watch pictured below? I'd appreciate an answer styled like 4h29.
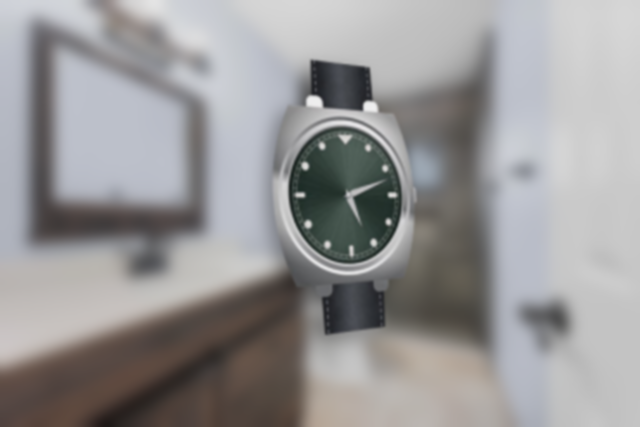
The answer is 5h12
